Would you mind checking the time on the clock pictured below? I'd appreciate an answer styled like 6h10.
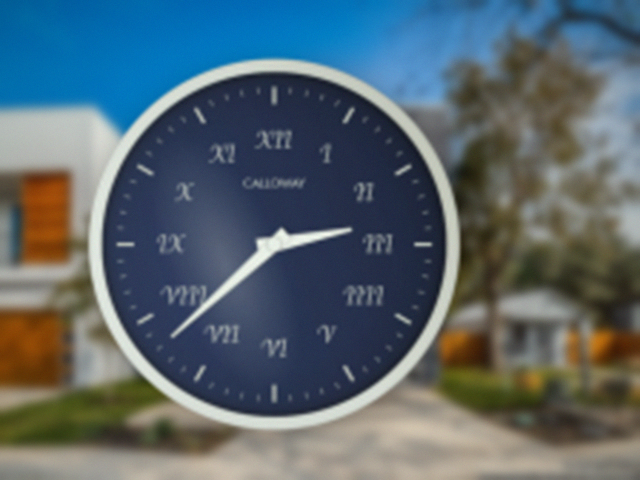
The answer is 2h38
